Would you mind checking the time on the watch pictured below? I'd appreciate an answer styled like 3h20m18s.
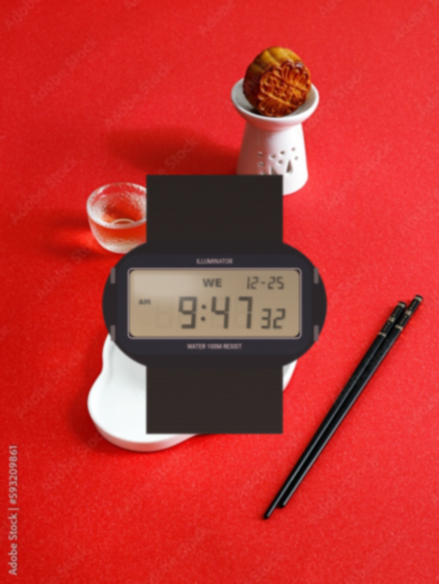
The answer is 9h47m32s
